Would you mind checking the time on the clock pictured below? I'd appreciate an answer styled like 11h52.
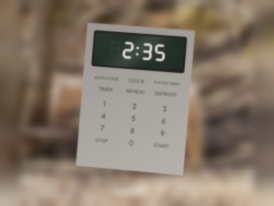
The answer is 2h35
